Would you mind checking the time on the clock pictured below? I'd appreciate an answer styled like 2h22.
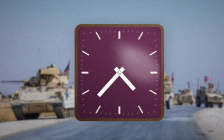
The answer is 4h37
